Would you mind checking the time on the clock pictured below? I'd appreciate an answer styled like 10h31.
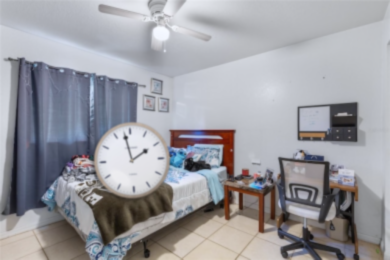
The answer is 1h58
